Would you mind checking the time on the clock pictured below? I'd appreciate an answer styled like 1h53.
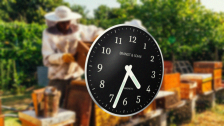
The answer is 4h33
